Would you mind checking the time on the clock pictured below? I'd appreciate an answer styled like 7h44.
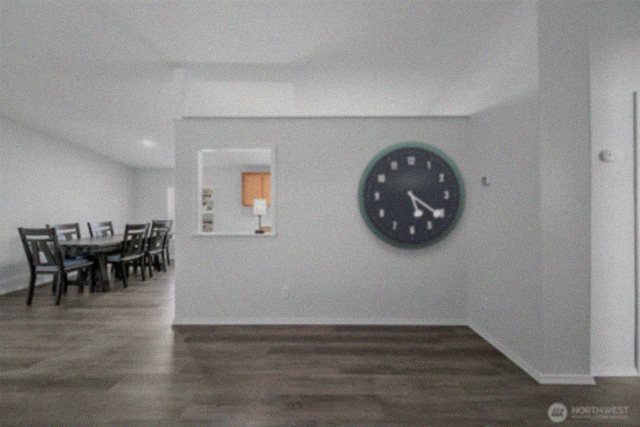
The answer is 5h21
